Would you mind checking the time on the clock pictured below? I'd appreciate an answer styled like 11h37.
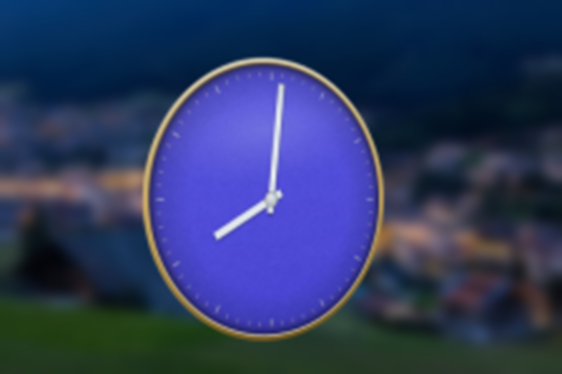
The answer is 8h01
